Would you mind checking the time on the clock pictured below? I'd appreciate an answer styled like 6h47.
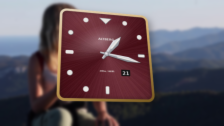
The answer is 1h17
